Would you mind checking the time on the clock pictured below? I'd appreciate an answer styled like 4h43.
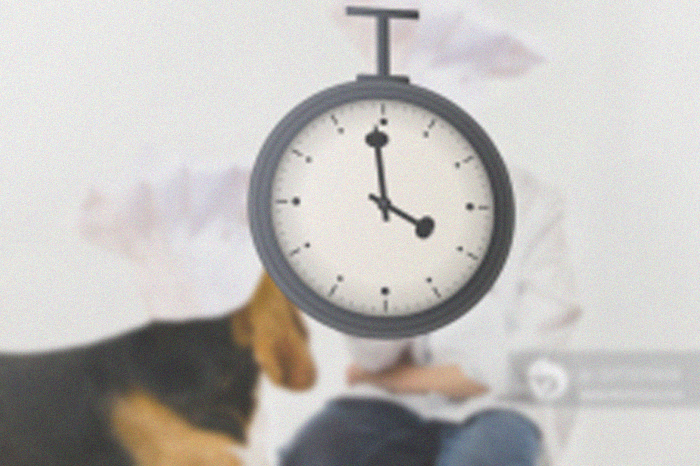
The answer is 3h59
